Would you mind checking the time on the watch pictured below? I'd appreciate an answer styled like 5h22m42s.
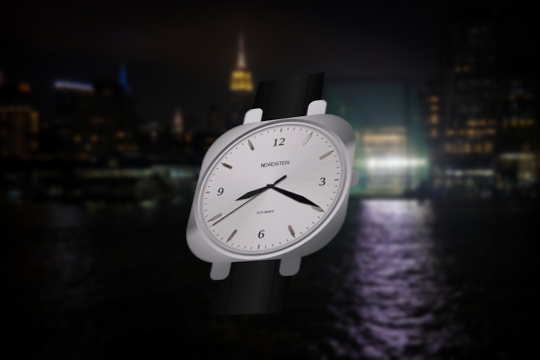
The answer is 8h19m39s
